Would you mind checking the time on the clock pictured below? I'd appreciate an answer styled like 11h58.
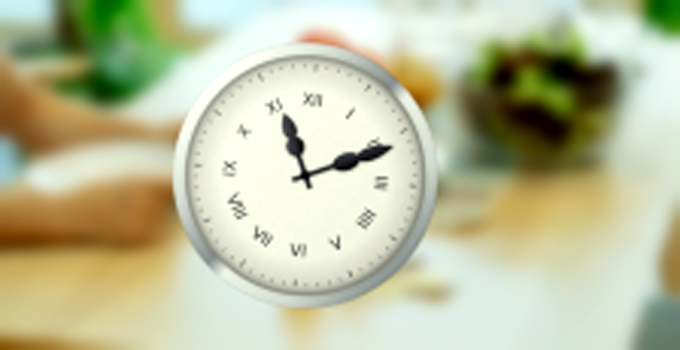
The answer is 11h11
